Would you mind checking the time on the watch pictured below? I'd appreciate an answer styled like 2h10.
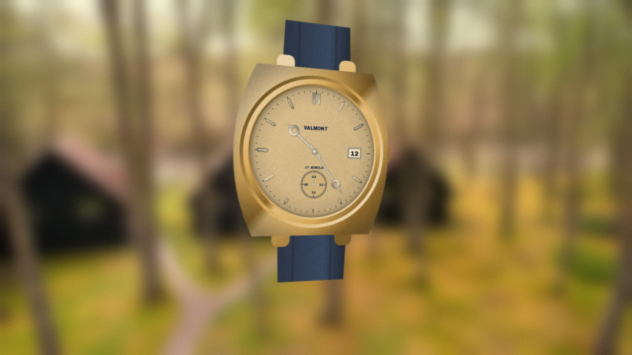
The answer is 10h24
